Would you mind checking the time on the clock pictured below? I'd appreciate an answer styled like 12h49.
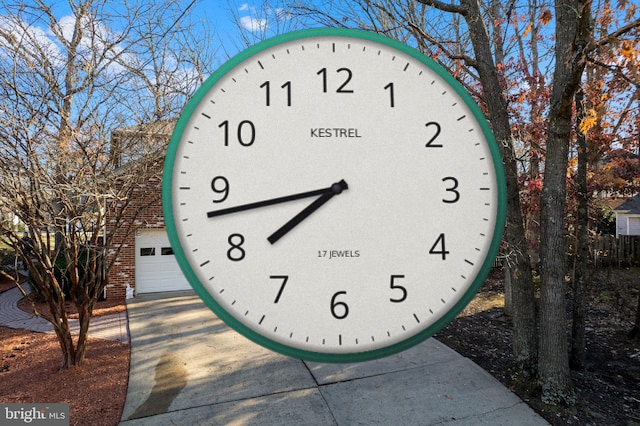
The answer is 7h43
